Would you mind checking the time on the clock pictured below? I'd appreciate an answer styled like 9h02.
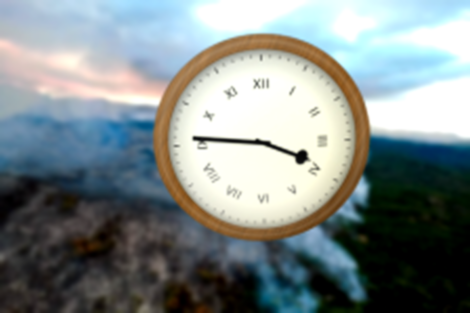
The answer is 3h46
